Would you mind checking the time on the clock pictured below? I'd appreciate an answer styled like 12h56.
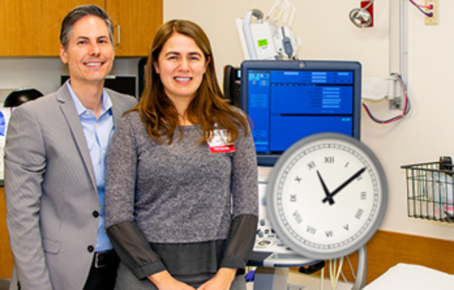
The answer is 11h09
